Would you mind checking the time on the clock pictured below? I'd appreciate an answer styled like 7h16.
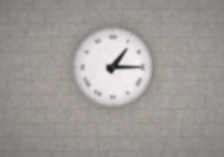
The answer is 1h15
